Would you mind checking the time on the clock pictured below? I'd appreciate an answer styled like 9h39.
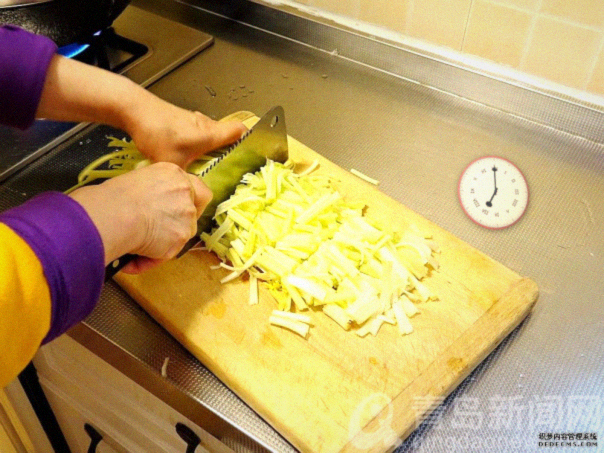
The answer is 7h00
